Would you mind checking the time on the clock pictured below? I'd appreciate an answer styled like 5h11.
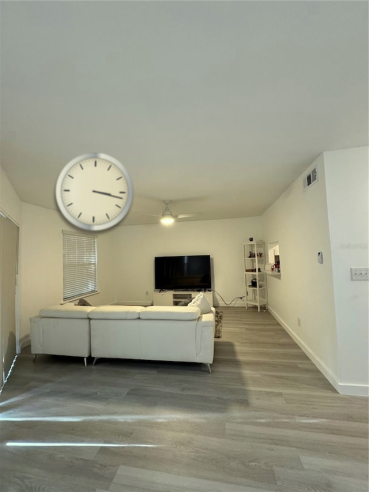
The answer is 3h17
